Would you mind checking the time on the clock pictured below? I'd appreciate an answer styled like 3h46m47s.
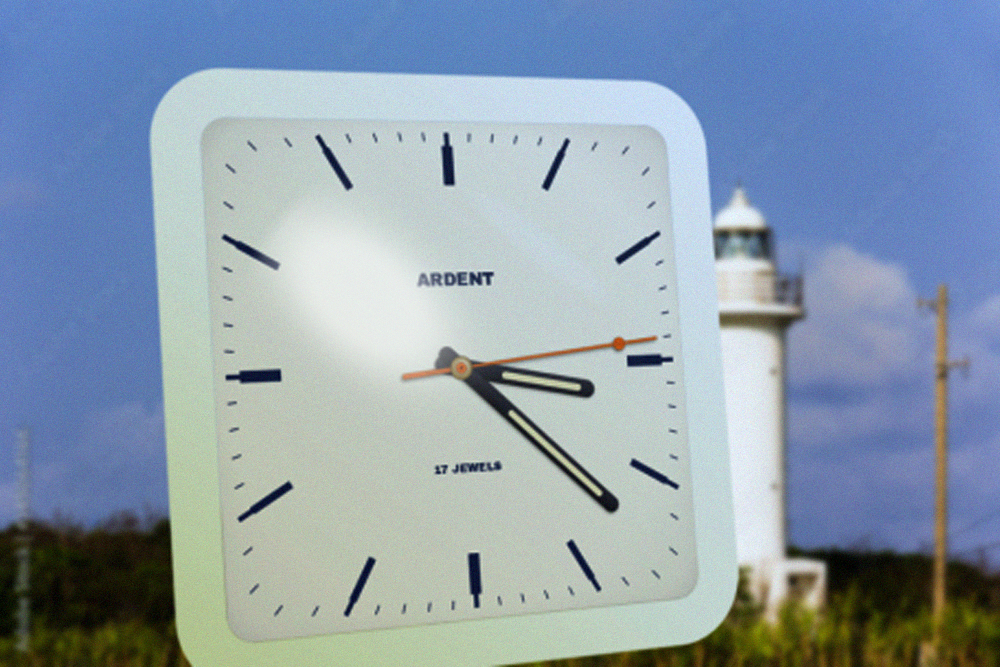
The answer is 3h22m14s
